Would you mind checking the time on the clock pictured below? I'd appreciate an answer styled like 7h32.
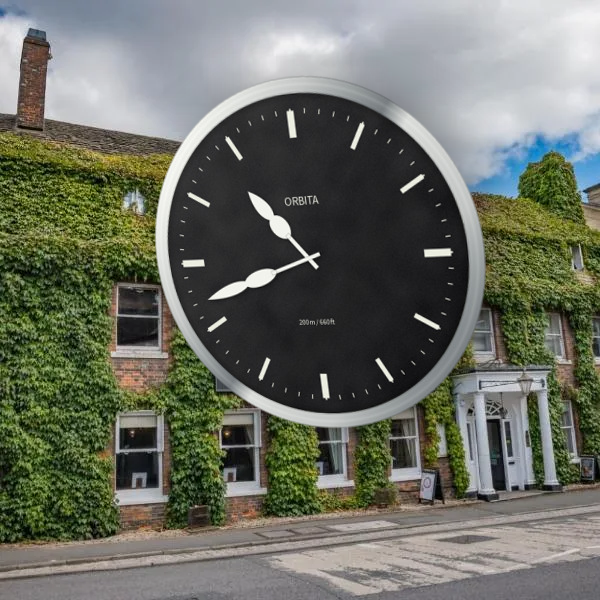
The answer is 10h42
